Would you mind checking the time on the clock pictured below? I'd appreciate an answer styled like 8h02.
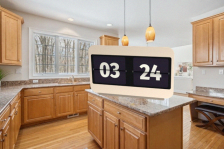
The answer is 3h24
